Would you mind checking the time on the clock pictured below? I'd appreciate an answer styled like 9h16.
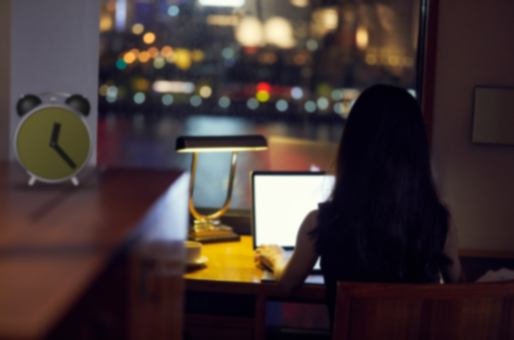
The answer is 12h23
